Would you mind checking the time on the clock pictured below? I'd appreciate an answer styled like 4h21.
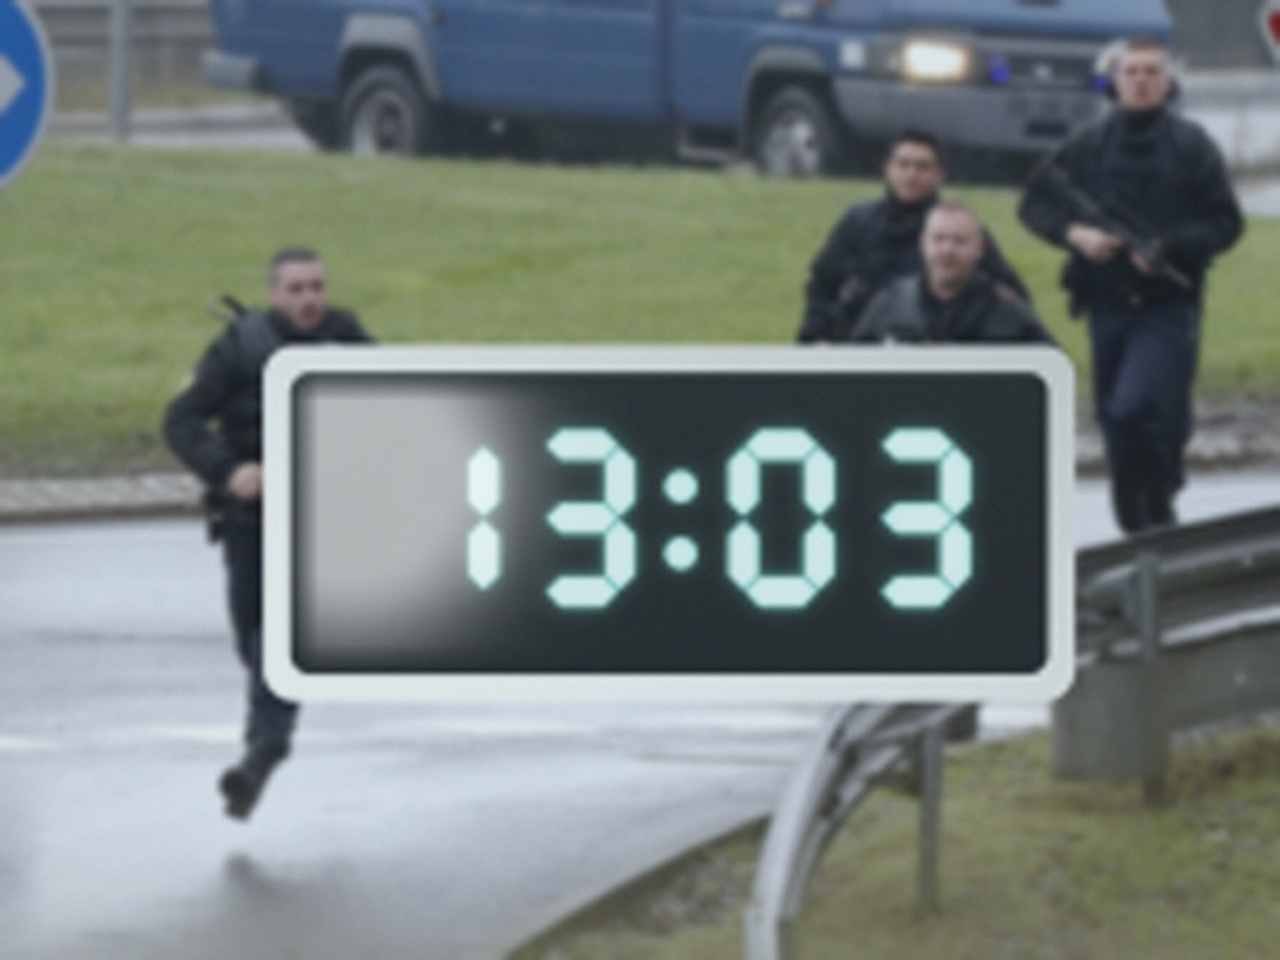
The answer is 13h03
